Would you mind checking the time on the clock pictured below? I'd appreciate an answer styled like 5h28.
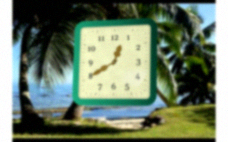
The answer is 12h40
